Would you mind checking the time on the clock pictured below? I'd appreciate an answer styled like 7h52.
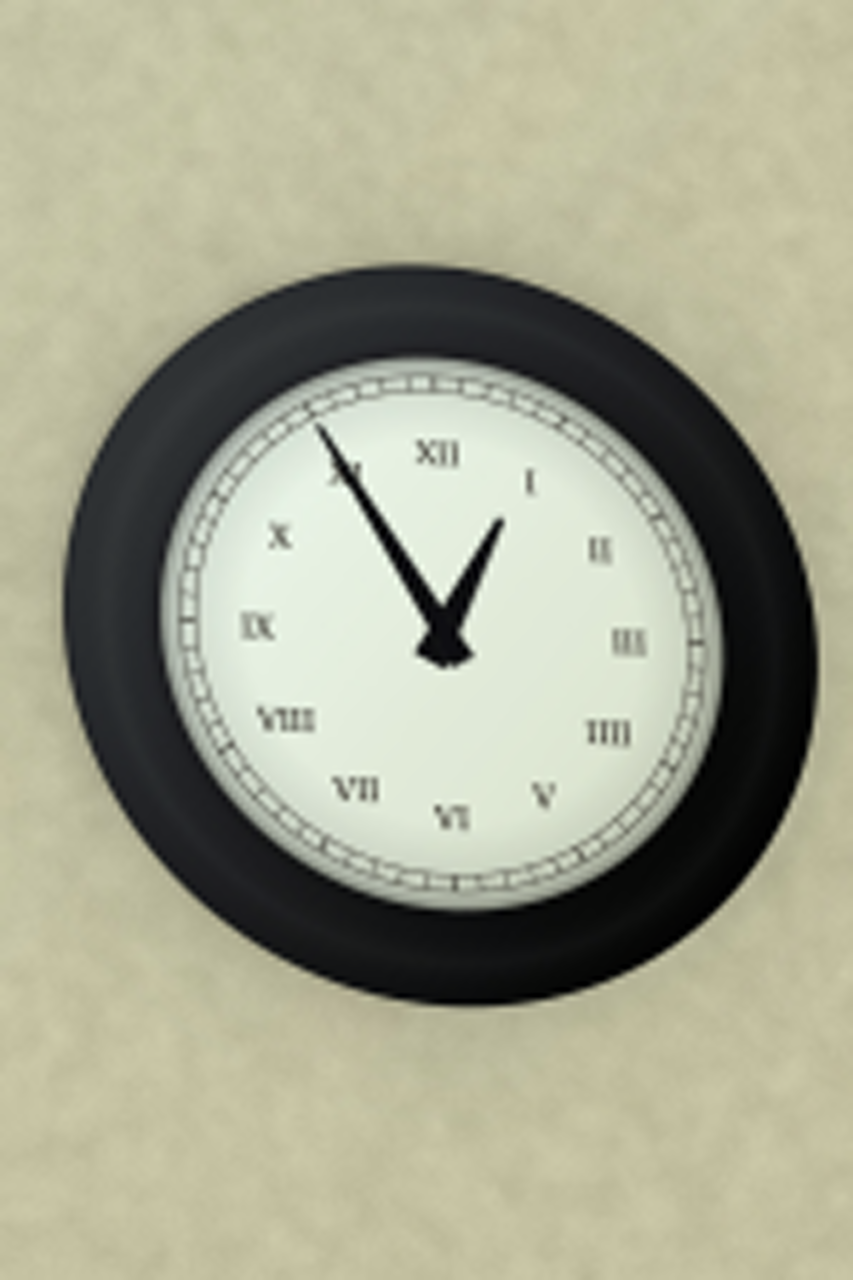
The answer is 12h55
